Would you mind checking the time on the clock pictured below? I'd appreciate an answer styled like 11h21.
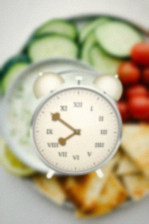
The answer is 7h51
